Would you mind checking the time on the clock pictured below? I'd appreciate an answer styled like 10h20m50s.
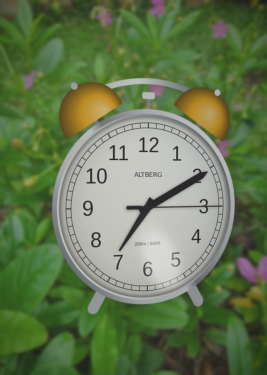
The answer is 7h10m15s
